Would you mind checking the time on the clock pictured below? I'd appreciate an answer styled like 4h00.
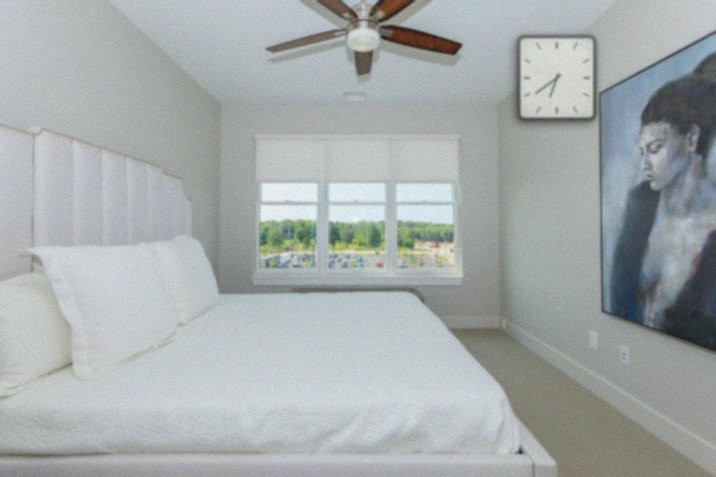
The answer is 6h39
